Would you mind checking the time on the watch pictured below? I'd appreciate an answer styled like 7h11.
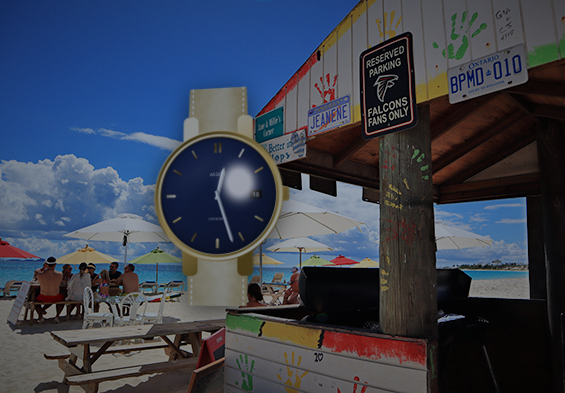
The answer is 12h27
